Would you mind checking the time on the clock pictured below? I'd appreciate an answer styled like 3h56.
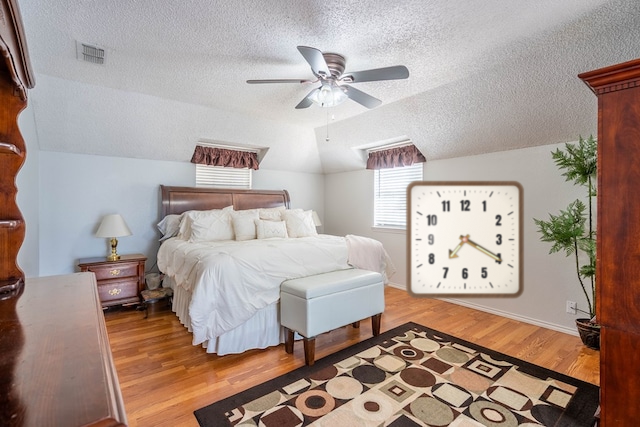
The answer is 7h20
